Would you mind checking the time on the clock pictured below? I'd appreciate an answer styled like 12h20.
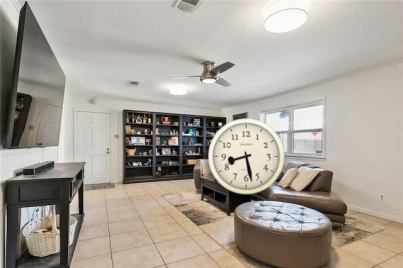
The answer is 8h28
